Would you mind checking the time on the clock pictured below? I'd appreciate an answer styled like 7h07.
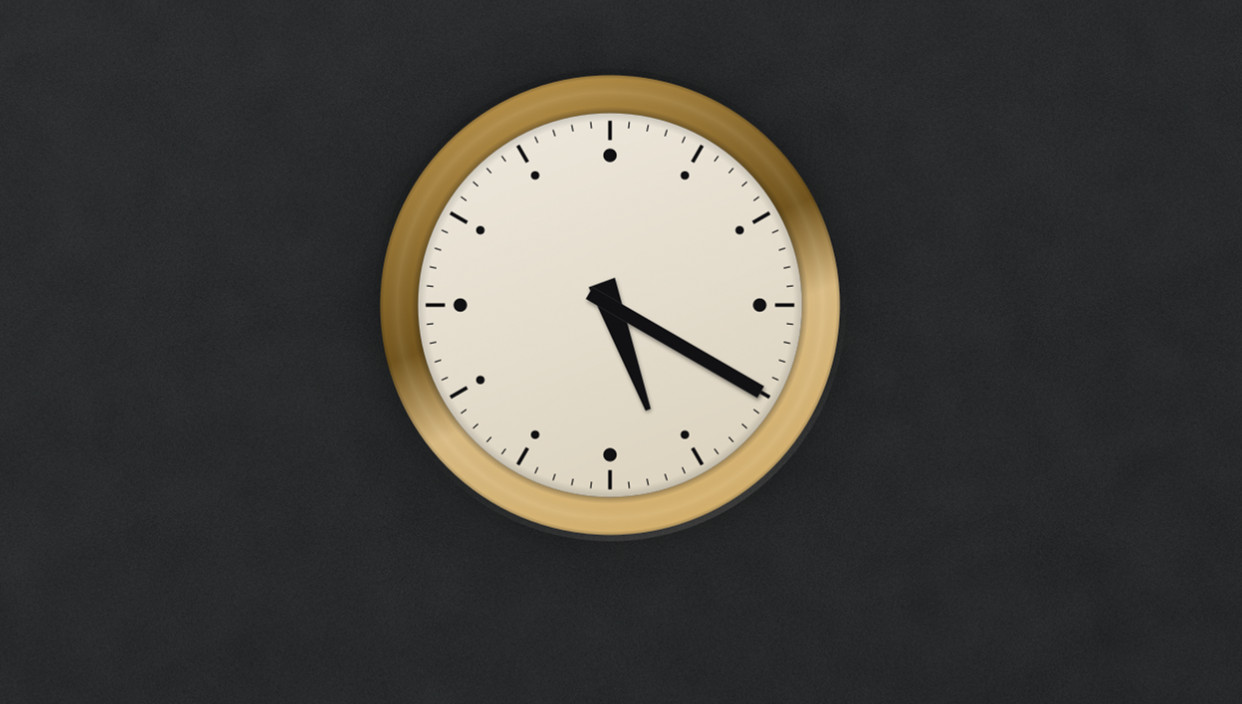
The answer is 5h20
